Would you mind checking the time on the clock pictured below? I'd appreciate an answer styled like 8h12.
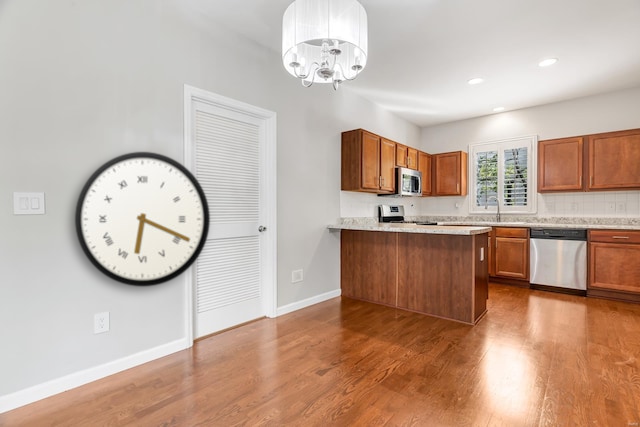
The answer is 6h19
